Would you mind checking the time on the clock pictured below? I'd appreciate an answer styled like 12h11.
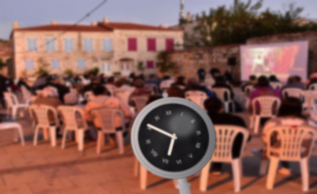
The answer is 6h51
